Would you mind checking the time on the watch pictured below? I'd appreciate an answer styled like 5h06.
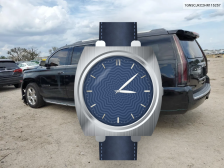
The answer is 3h08
